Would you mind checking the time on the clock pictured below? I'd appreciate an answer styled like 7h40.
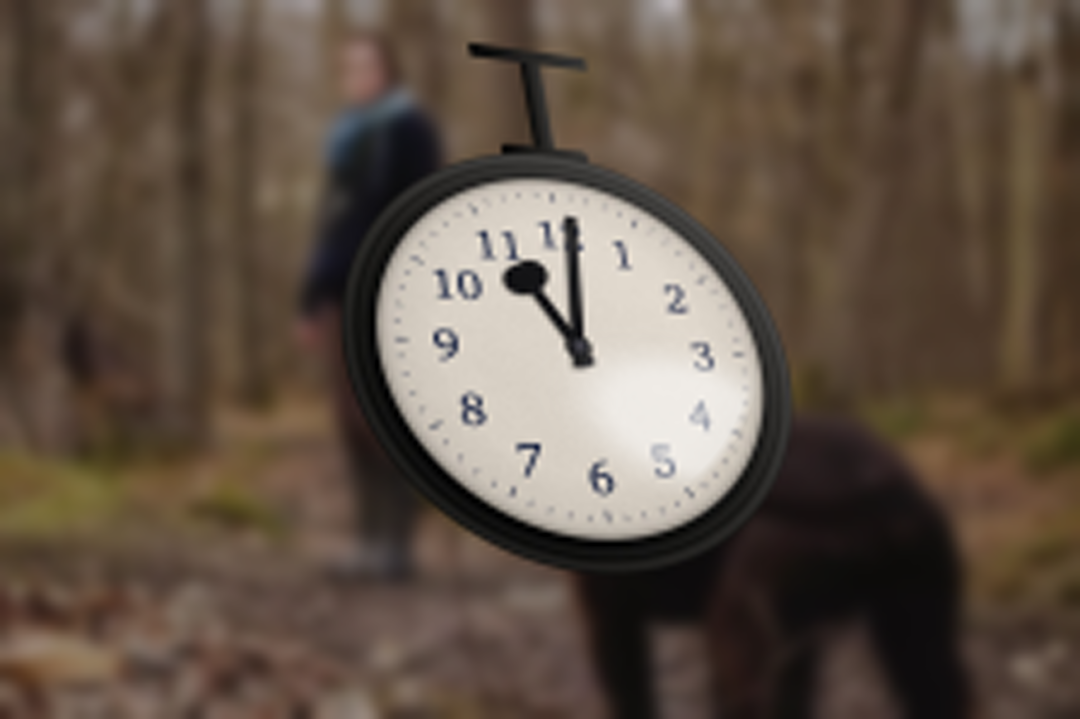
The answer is 11h01
